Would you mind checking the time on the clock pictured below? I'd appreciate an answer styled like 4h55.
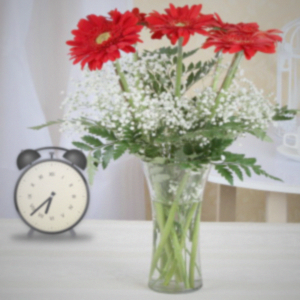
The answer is 6h38
